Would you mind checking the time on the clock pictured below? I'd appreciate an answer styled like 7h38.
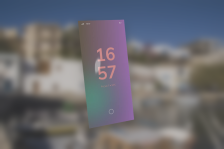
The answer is 16h57
